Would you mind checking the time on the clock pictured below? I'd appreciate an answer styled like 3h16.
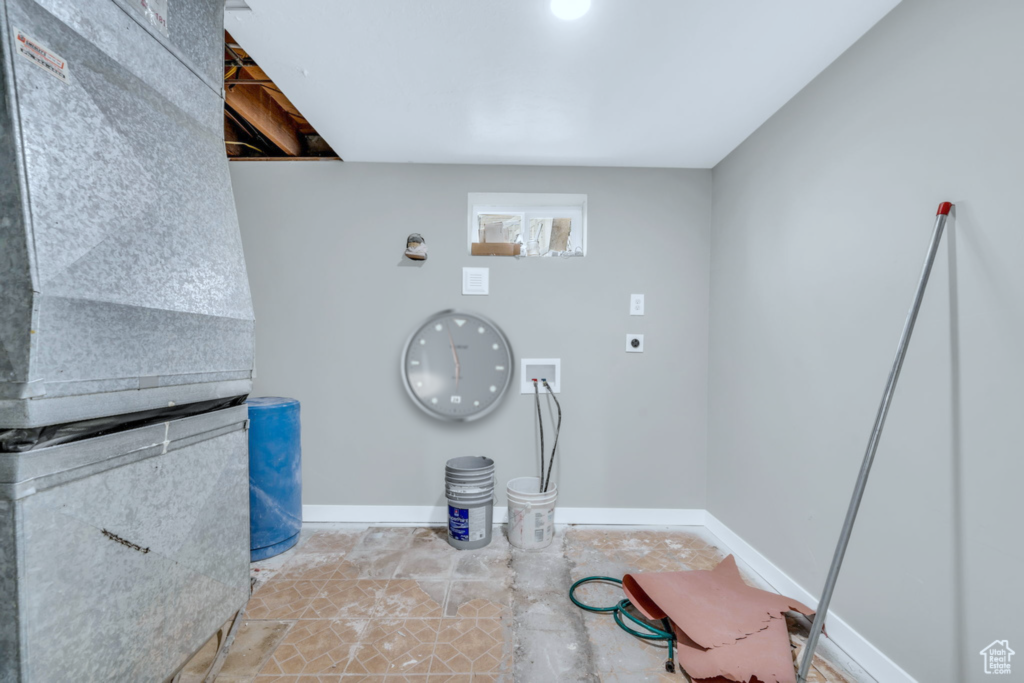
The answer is 5h57
